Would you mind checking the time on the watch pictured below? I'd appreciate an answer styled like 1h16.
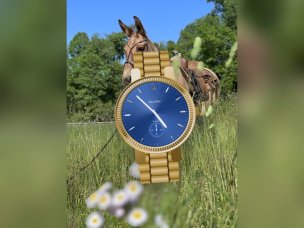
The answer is 4h53
